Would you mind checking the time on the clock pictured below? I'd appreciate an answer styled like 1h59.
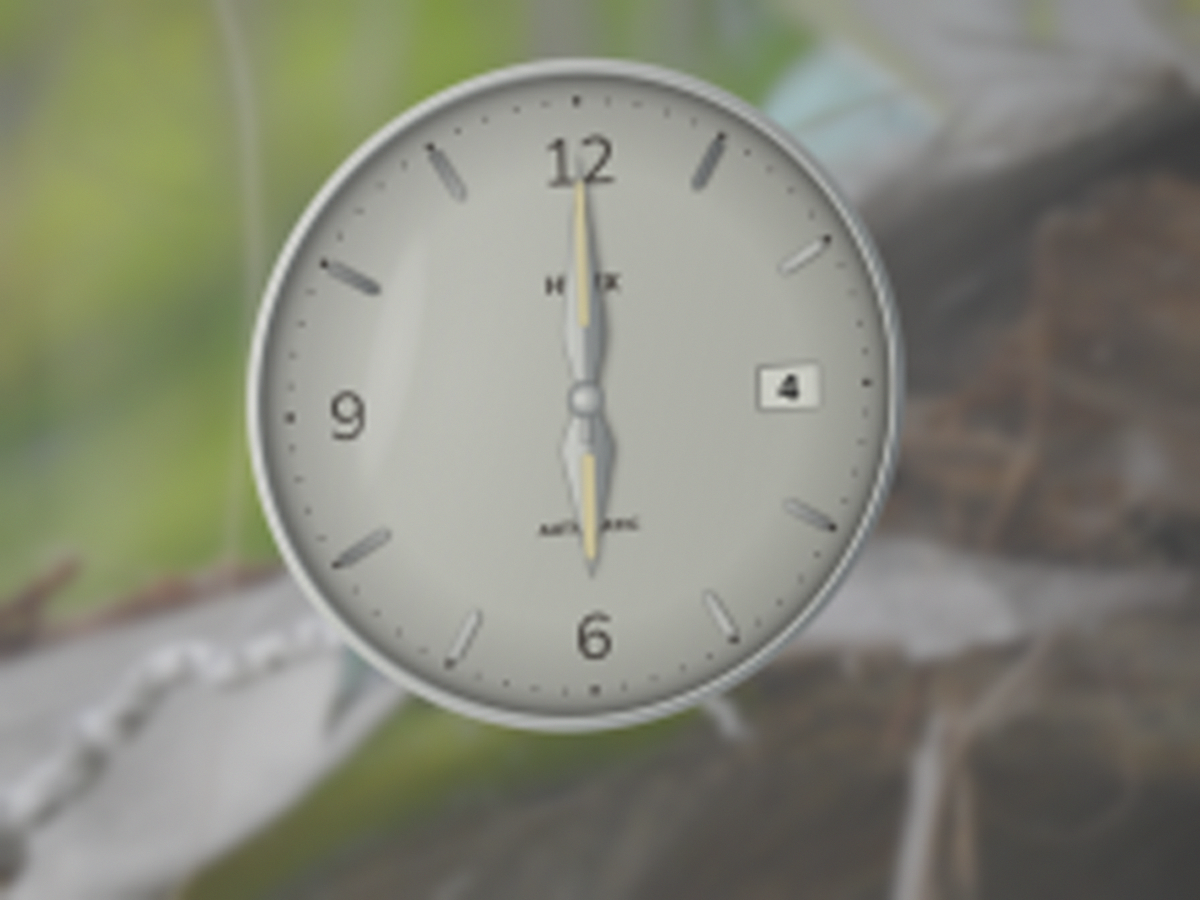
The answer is 6h00
